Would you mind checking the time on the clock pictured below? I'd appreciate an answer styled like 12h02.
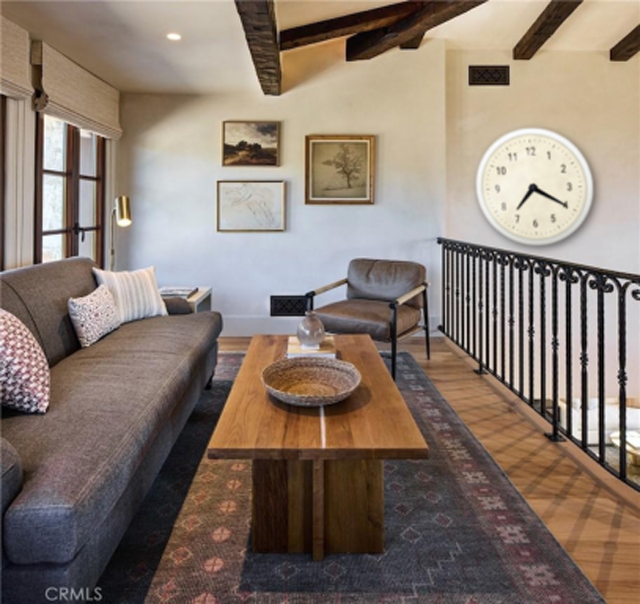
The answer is 7h20
